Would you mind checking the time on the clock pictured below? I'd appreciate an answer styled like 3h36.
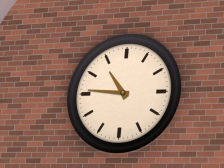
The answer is 10h46
